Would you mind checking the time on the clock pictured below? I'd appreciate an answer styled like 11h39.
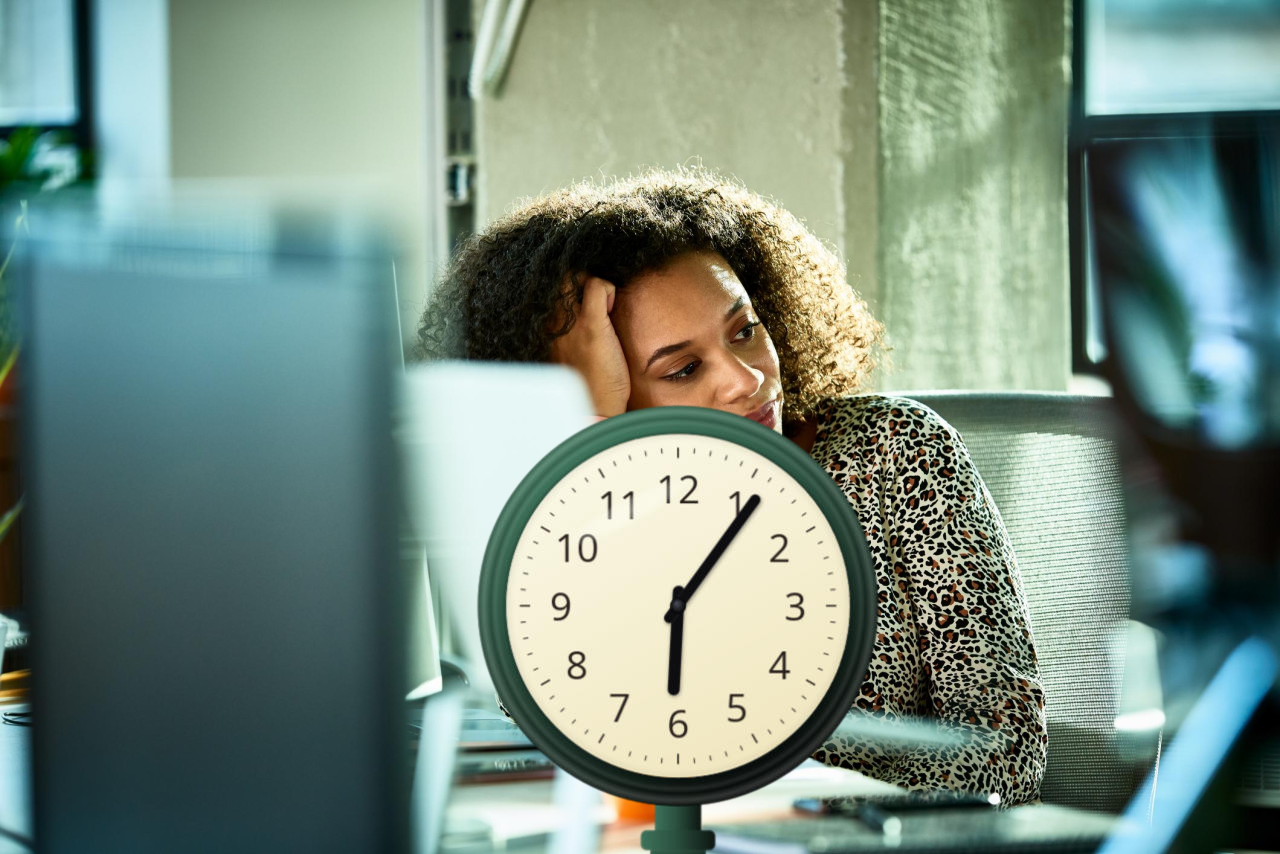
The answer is 6h06
